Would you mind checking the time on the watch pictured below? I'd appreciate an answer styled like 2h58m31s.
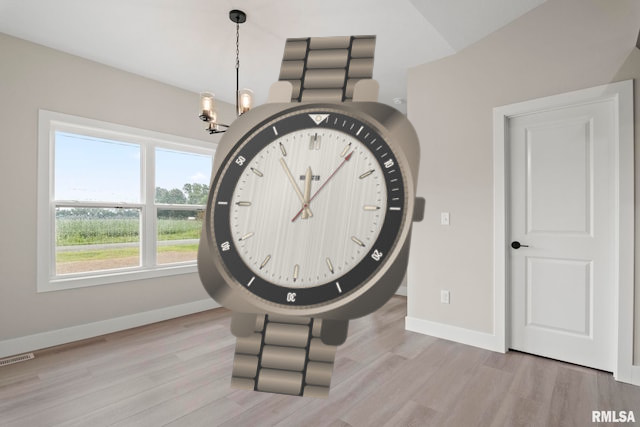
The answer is 11h54m06s
